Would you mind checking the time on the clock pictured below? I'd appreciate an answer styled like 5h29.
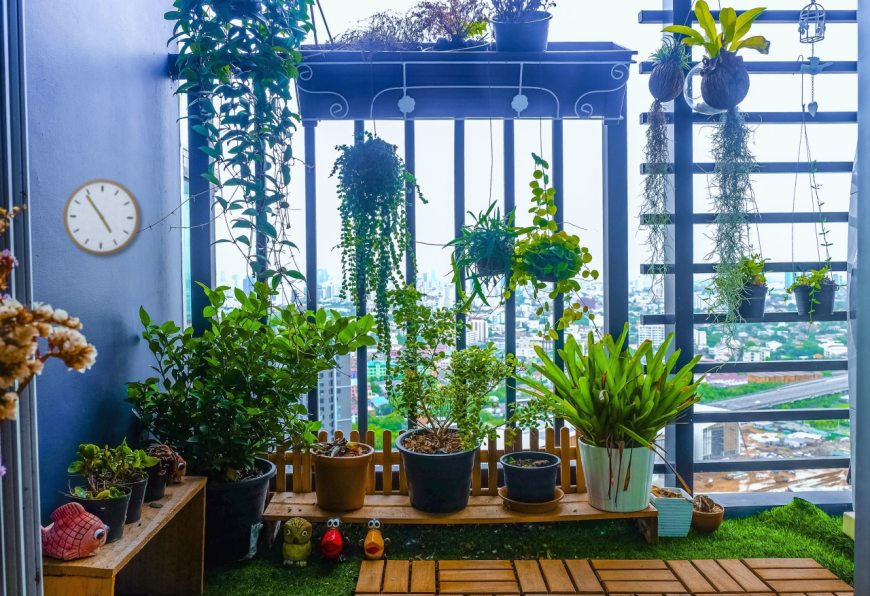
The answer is 4h54
